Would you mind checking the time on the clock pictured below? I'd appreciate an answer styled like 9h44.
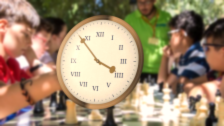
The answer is 3h53
